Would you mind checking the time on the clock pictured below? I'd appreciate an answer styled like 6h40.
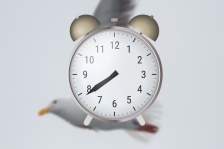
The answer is 7h39
